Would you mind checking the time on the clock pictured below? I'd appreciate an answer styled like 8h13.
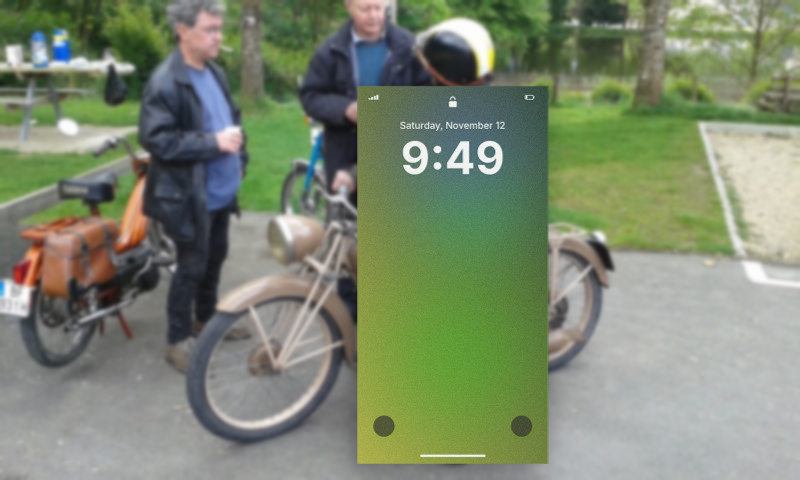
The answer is 9h49
